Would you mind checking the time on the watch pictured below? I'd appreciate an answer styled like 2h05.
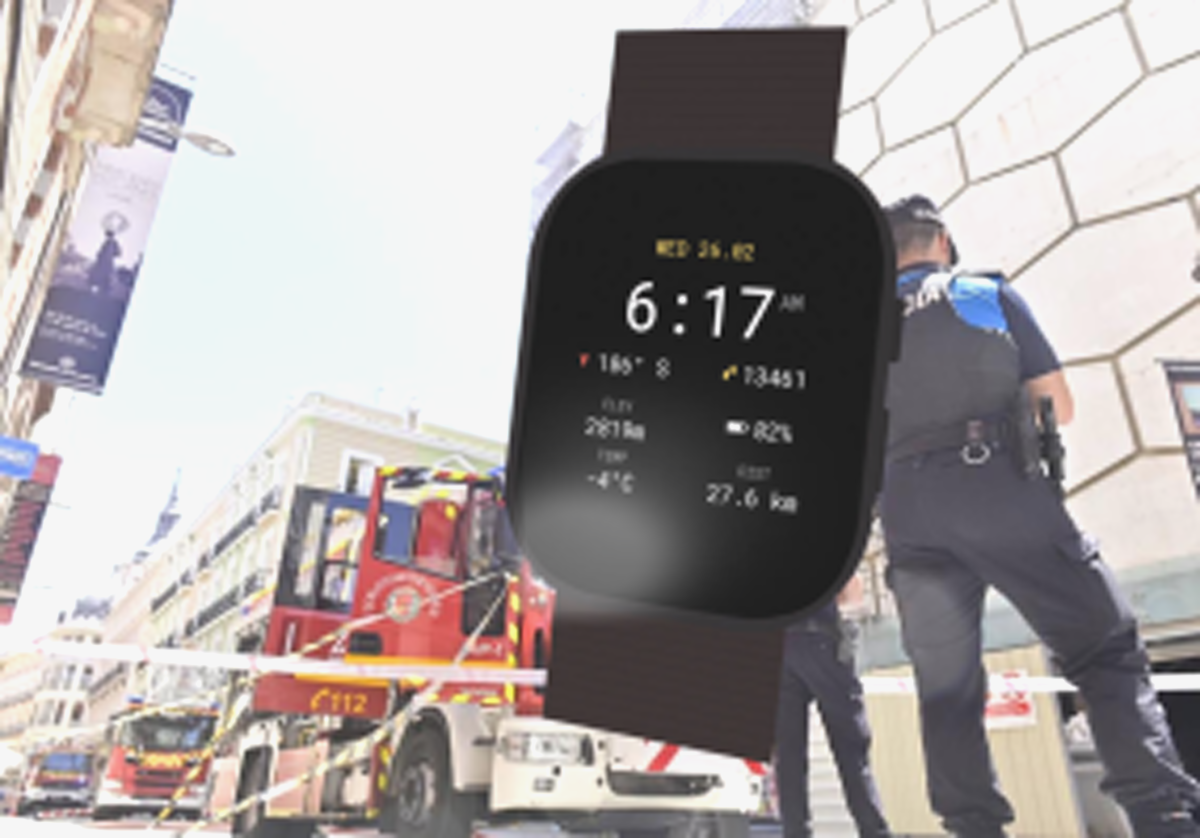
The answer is 6h17
